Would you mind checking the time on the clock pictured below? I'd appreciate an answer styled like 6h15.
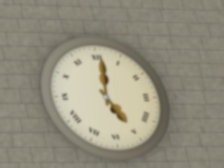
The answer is 5h01
